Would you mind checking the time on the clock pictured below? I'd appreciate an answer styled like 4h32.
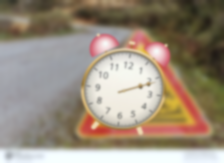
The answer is 2h11
